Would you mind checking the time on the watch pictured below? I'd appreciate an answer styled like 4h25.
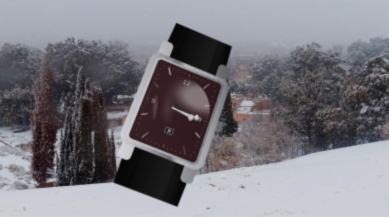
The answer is 3h15
